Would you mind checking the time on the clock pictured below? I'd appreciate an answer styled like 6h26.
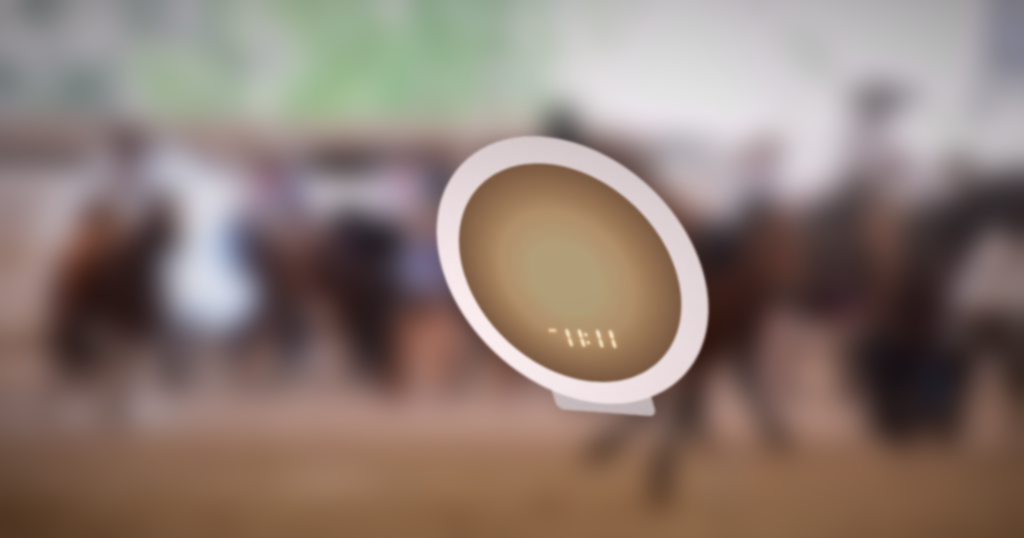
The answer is 11h11
